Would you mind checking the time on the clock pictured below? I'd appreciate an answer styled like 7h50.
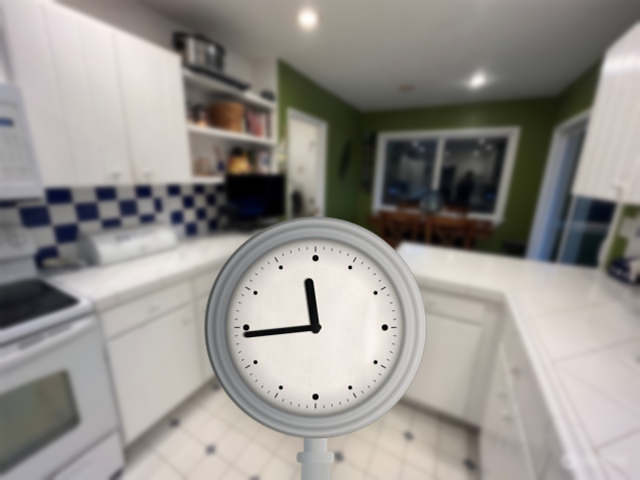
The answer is 11h44
